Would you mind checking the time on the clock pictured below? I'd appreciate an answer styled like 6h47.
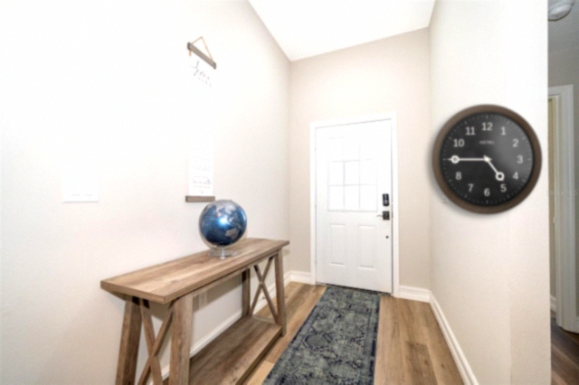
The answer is 4h45
